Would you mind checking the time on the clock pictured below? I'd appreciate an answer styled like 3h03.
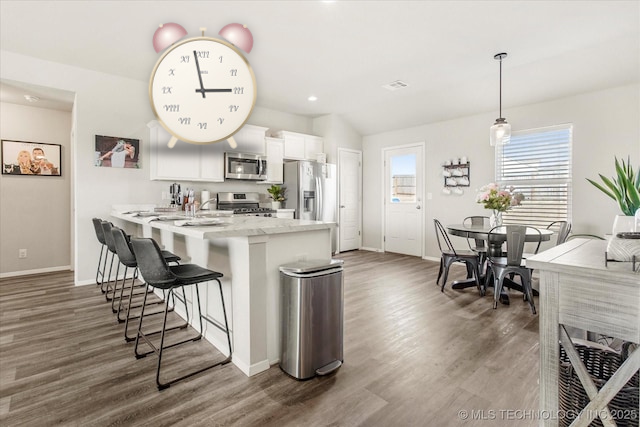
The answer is 2h58
